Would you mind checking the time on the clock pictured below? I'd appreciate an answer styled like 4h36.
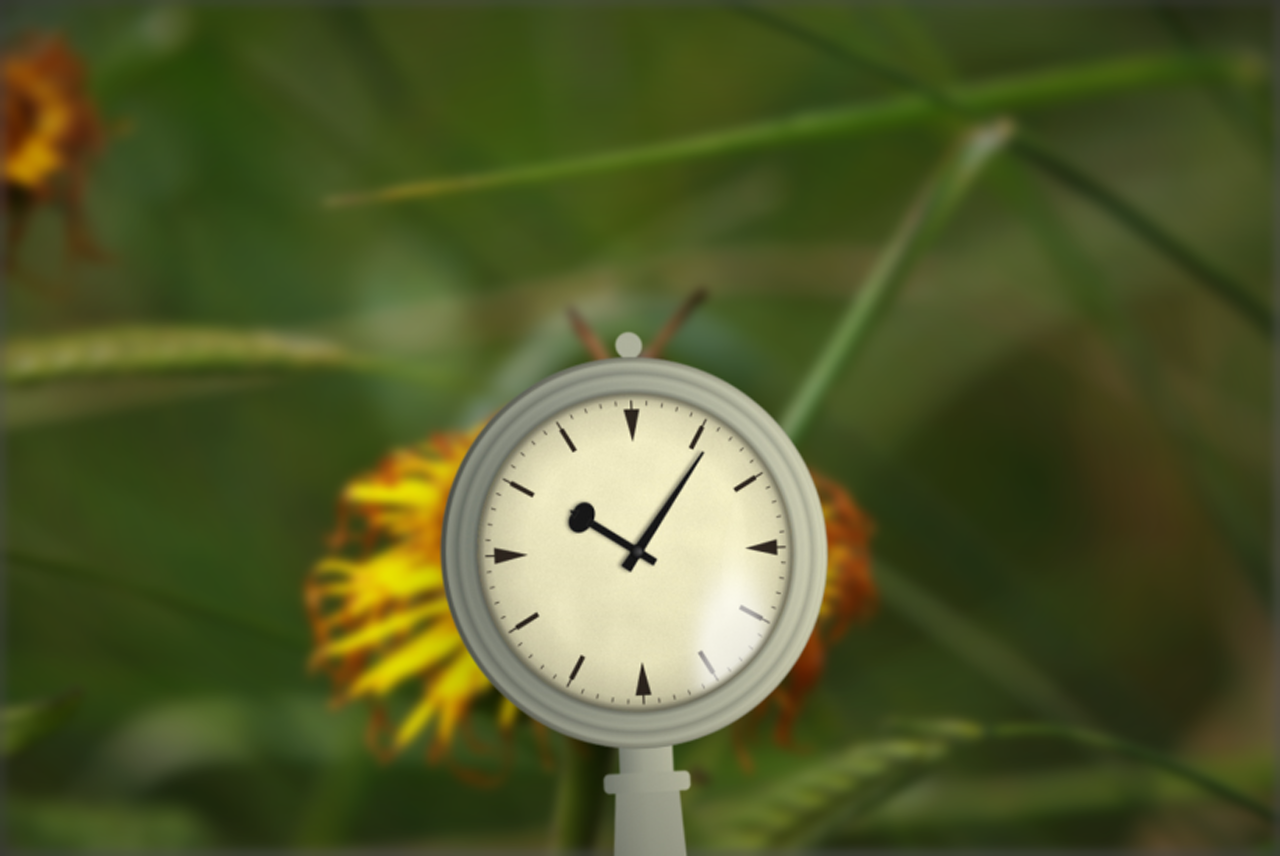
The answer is 10h06
